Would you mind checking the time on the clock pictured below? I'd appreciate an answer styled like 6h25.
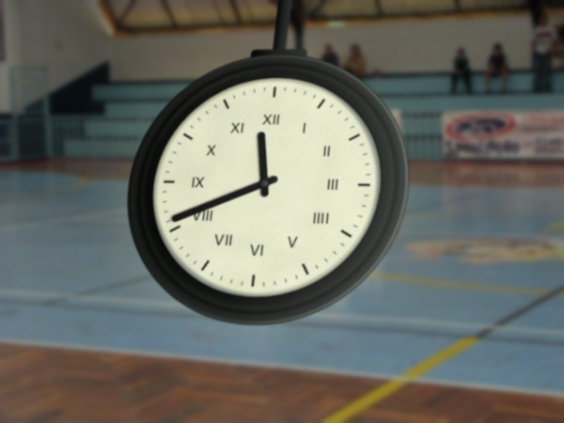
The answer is 11h41
